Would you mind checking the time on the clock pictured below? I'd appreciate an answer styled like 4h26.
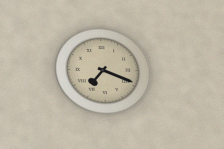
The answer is 7h19
